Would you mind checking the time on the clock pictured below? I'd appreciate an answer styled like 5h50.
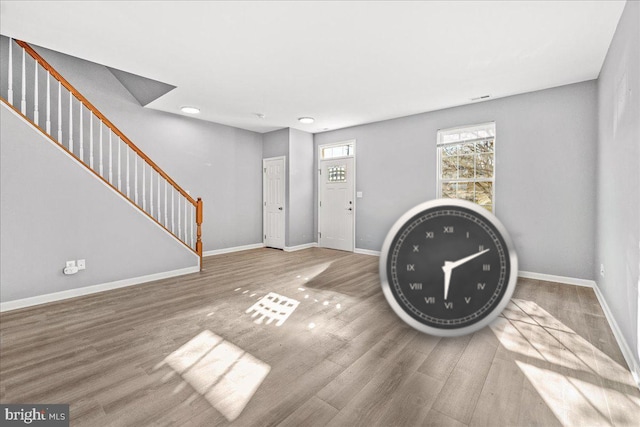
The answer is 6h11
